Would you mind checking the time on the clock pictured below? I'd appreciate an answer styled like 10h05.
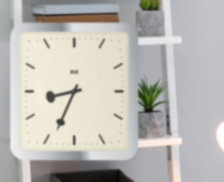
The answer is 8h34
